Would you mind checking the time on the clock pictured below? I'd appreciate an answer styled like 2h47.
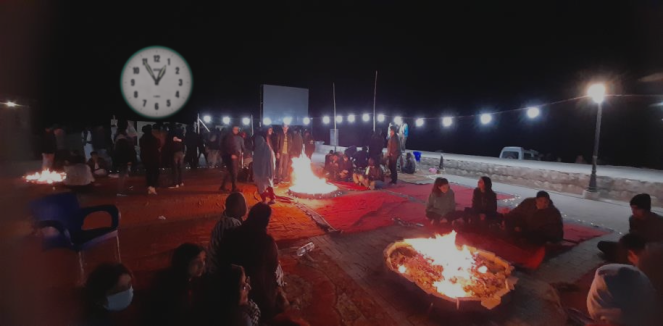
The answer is 12h55
